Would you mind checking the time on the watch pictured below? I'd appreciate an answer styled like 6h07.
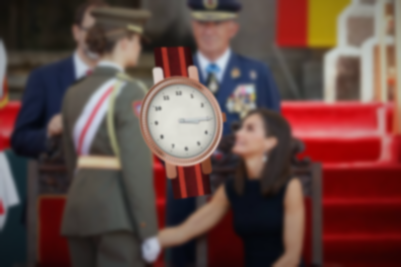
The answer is 3h15
